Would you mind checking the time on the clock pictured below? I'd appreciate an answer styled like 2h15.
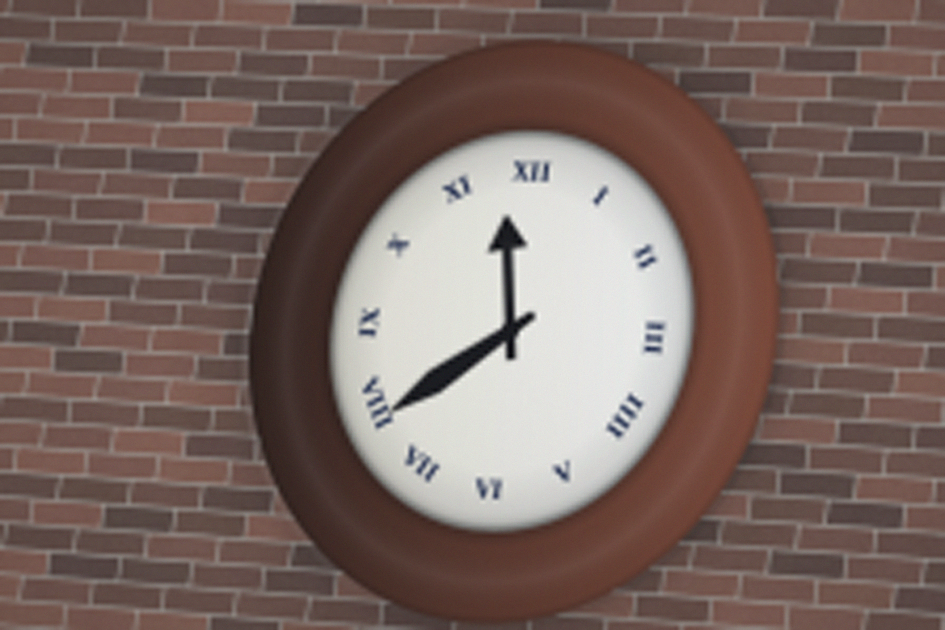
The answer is 11h39
